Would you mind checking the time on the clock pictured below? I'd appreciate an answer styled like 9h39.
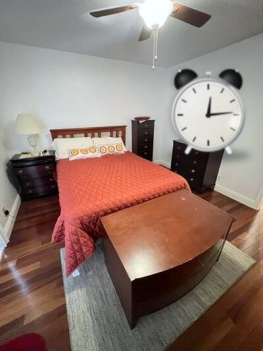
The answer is 12h14
